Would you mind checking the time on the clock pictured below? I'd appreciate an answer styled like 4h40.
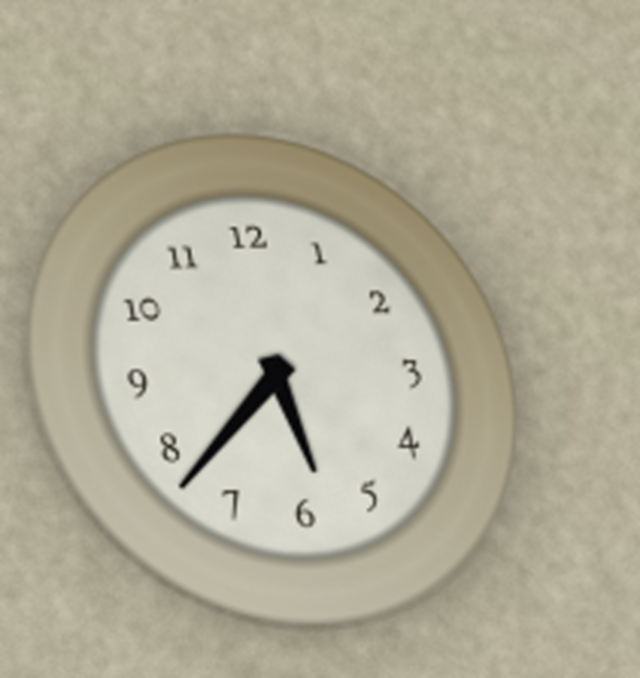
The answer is 5h38
